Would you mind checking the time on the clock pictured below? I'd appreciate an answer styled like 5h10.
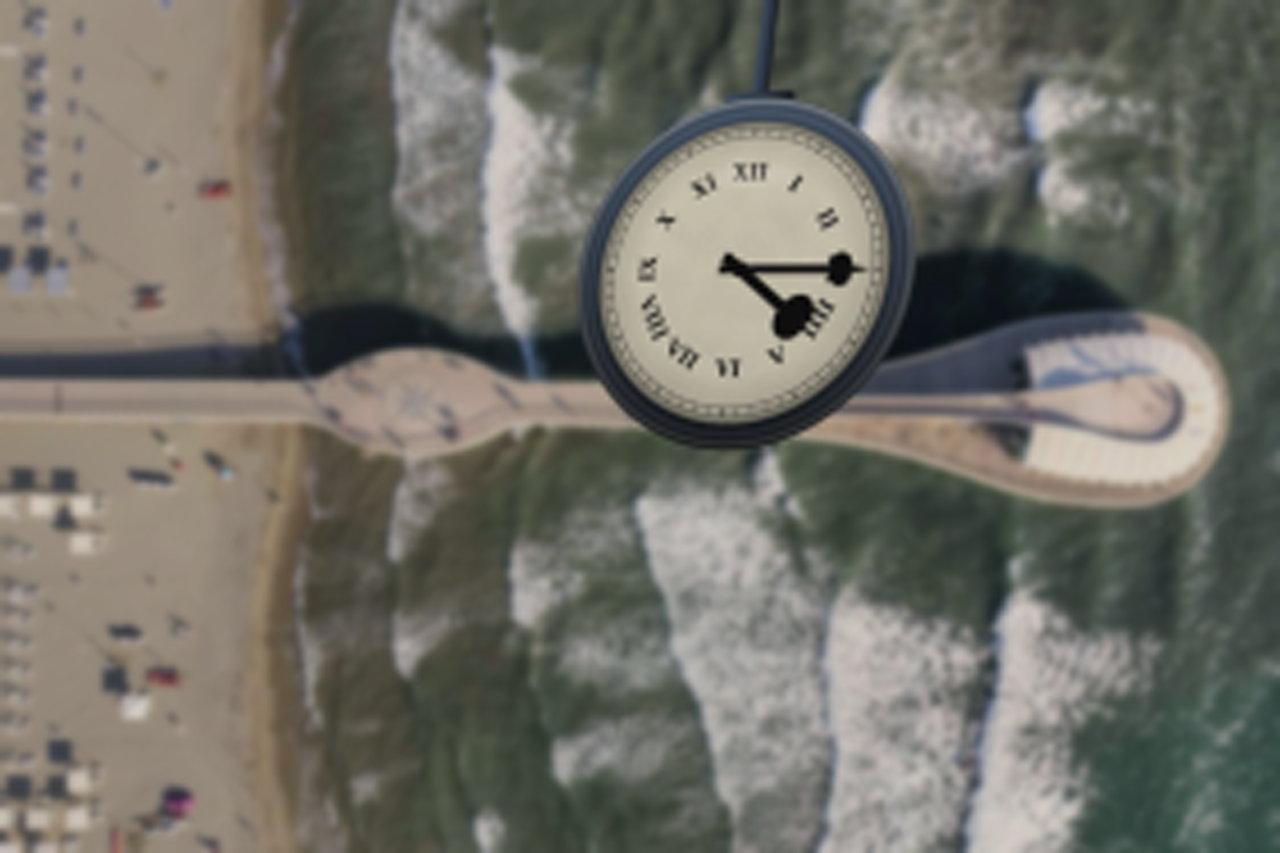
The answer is 4h15
